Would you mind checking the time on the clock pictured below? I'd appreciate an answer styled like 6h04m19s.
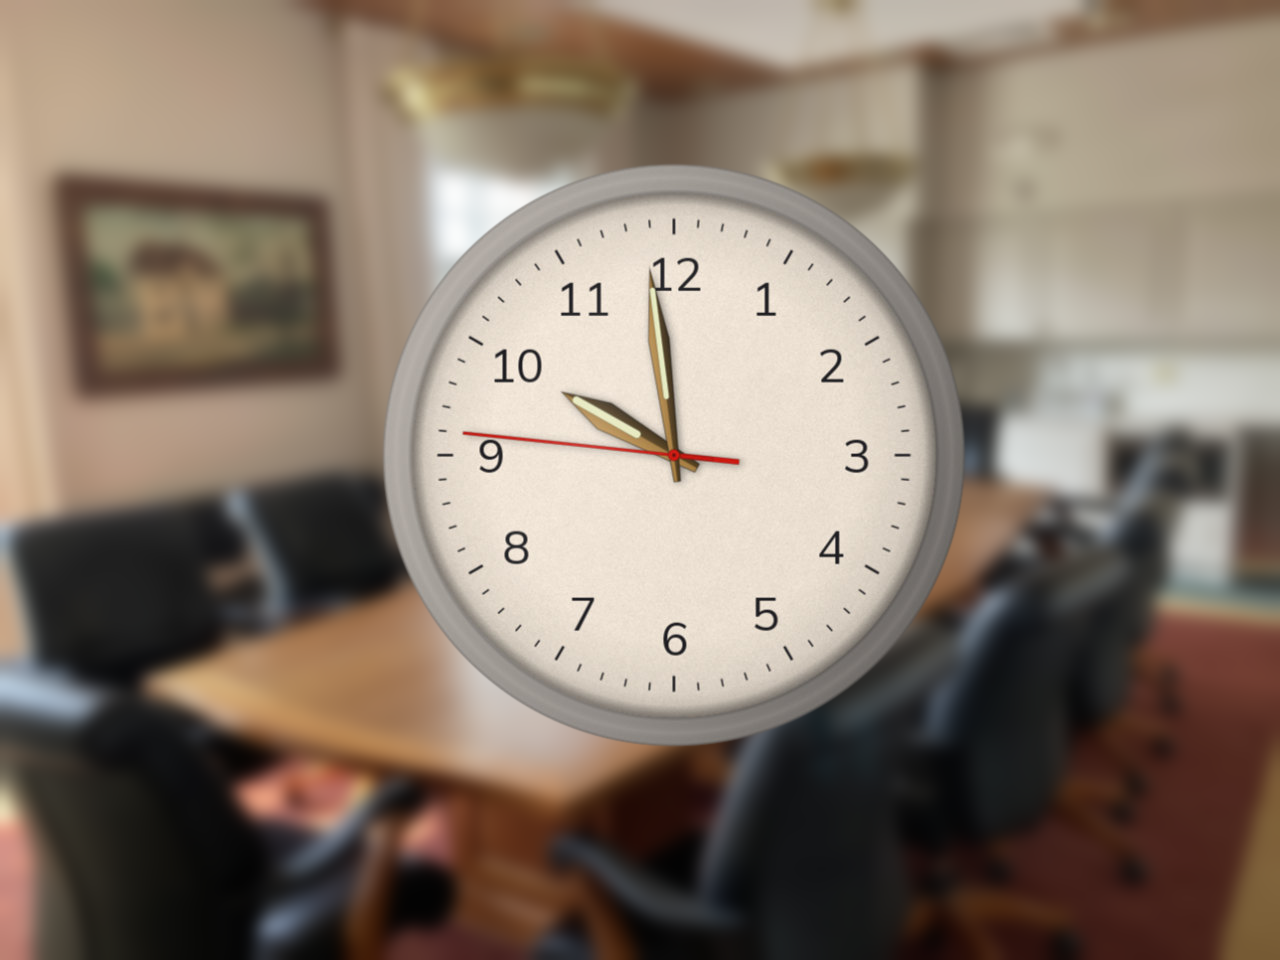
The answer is 9h58m46s
